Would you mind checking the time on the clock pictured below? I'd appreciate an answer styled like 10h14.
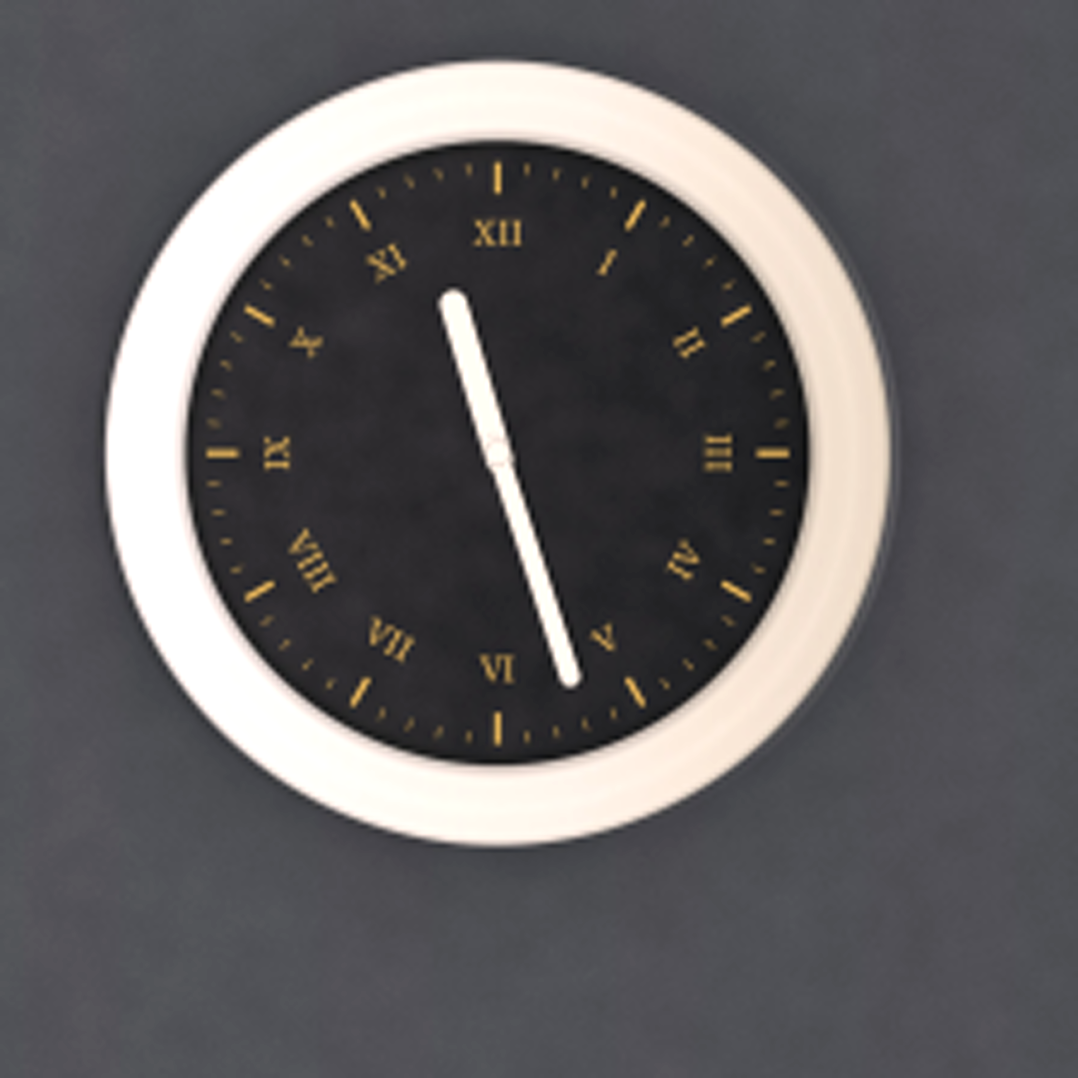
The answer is 11h27
